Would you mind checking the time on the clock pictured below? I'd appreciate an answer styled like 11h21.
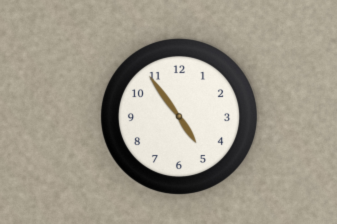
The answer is 4h54
